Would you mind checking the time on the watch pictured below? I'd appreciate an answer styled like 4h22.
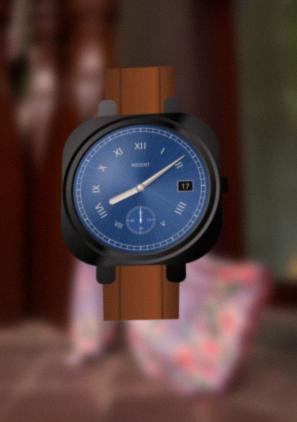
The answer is 8h09
